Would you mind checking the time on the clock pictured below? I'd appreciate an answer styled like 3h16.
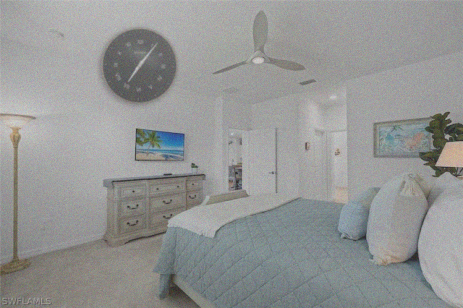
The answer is 7h06
